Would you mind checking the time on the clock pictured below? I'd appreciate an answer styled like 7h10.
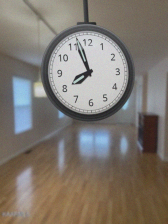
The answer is 7h57
